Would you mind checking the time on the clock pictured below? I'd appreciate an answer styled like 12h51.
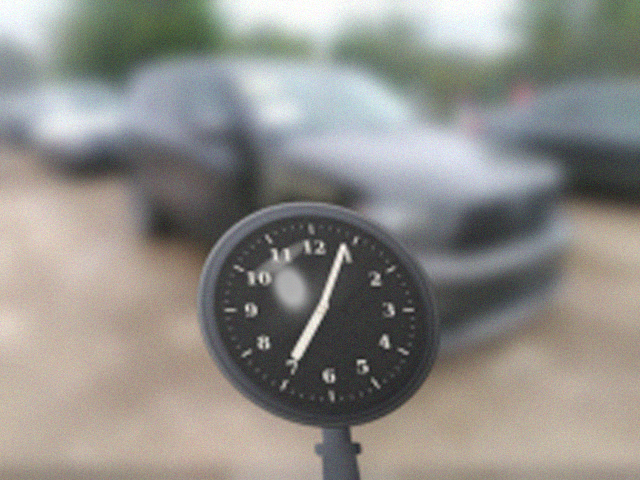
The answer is 7h04
